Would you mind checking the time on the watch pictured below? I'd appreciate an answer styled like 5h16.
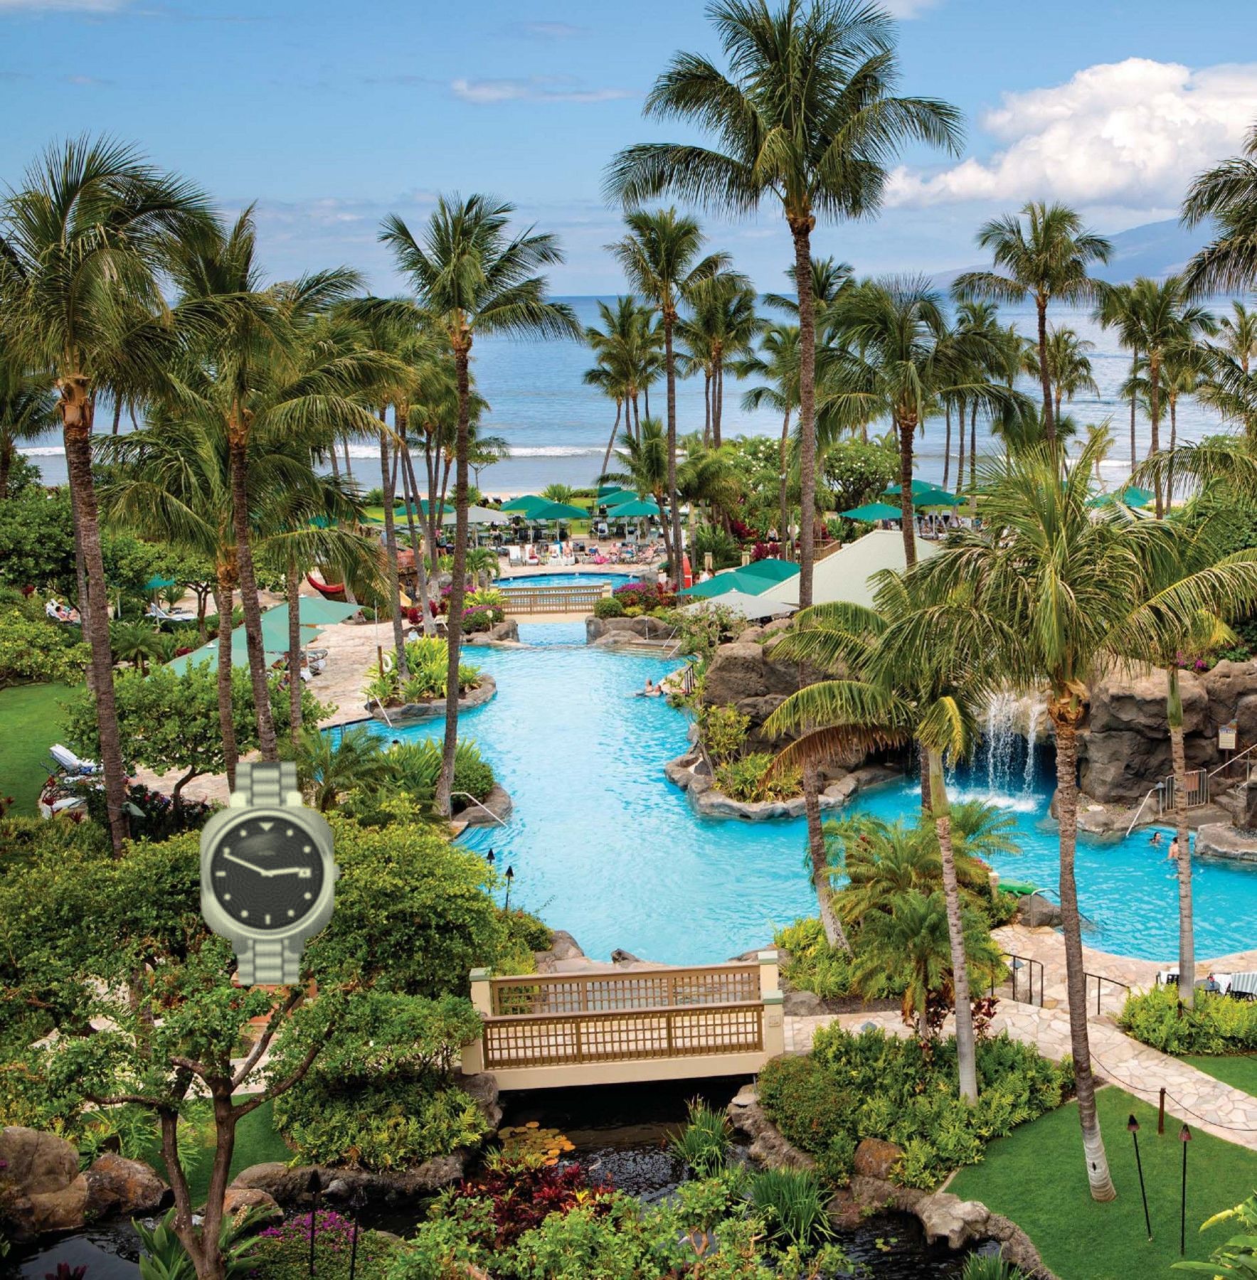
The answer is 2h49
